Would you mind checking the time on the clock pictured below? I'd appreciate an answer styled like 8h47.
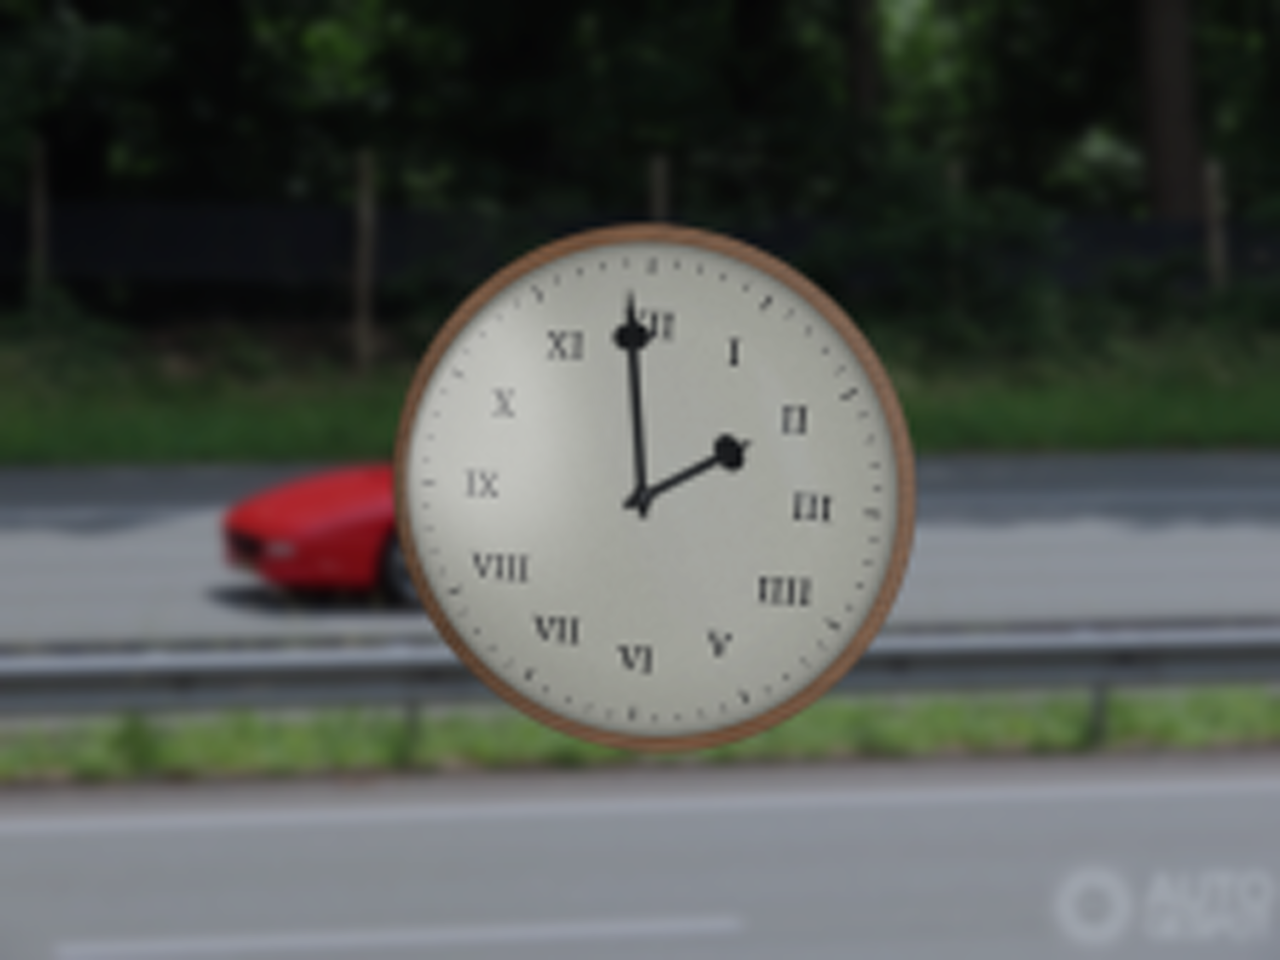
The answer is 1h59
